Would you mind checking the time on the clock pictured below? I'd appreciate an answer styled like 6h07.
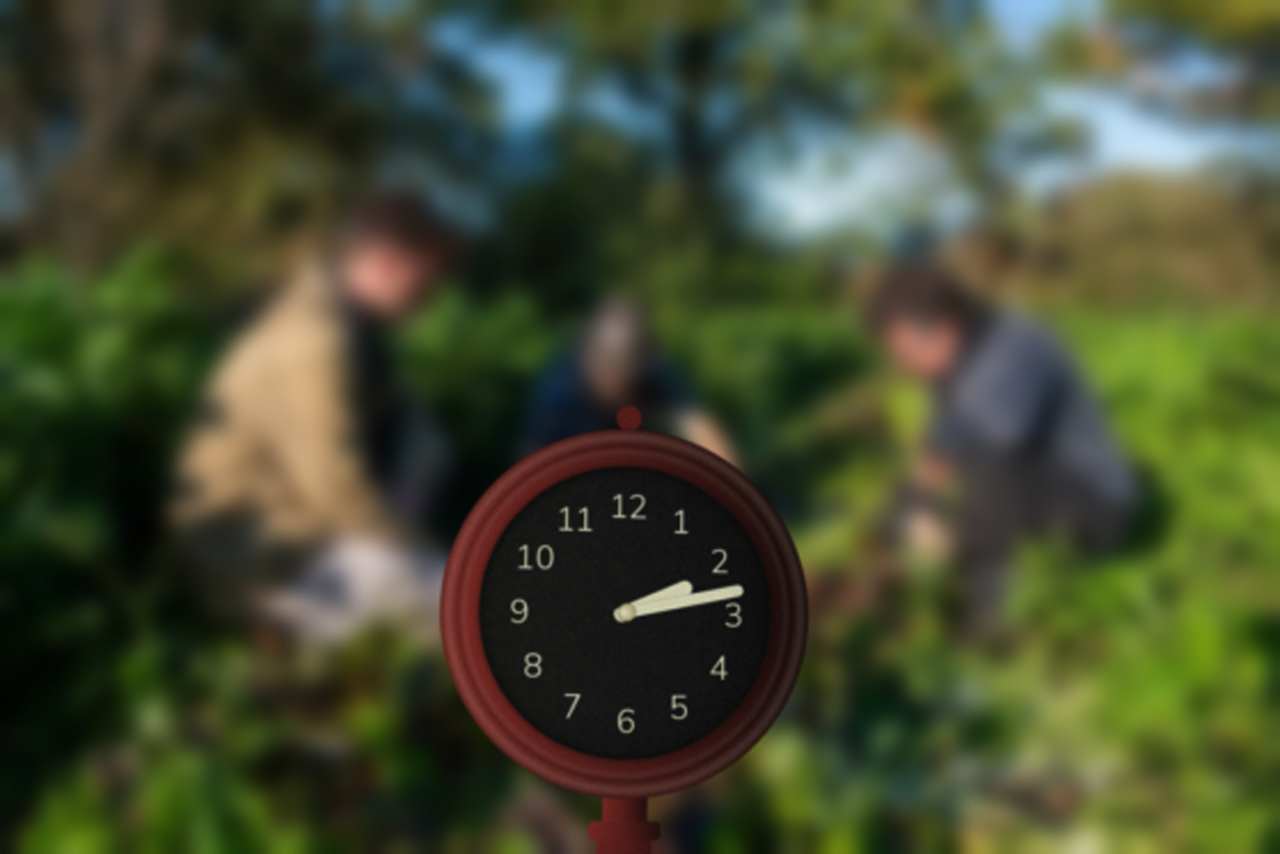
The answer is 2h13
